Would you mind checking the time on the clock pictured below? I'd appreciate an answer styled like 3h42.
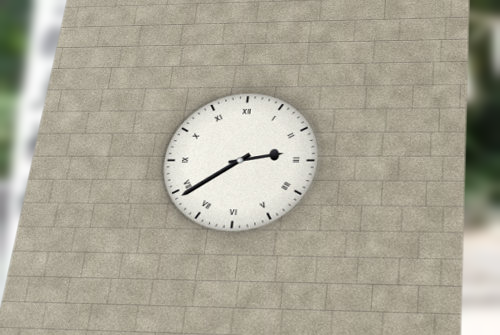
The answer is 2h39
